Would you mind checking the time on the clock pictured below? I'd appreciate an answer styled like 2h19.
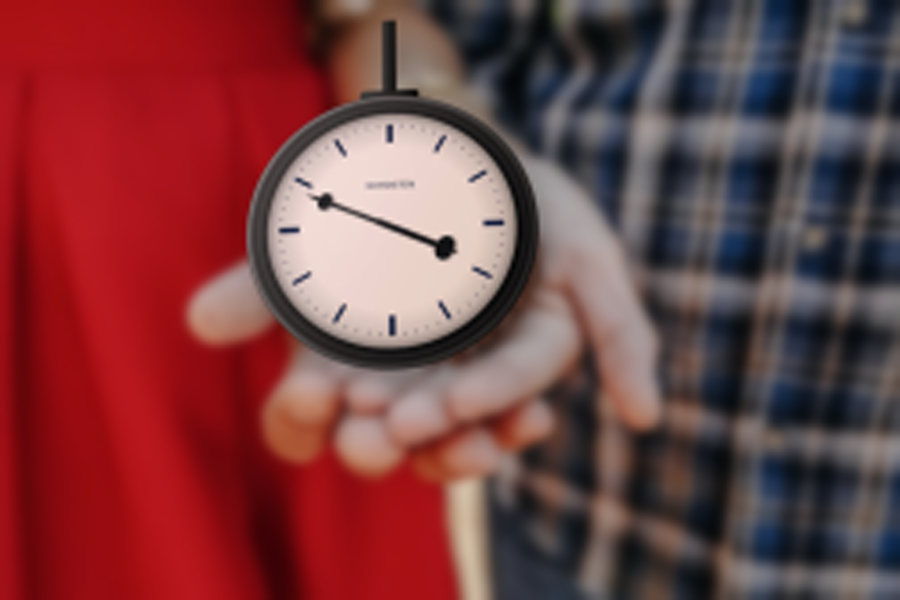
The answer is 3h49
